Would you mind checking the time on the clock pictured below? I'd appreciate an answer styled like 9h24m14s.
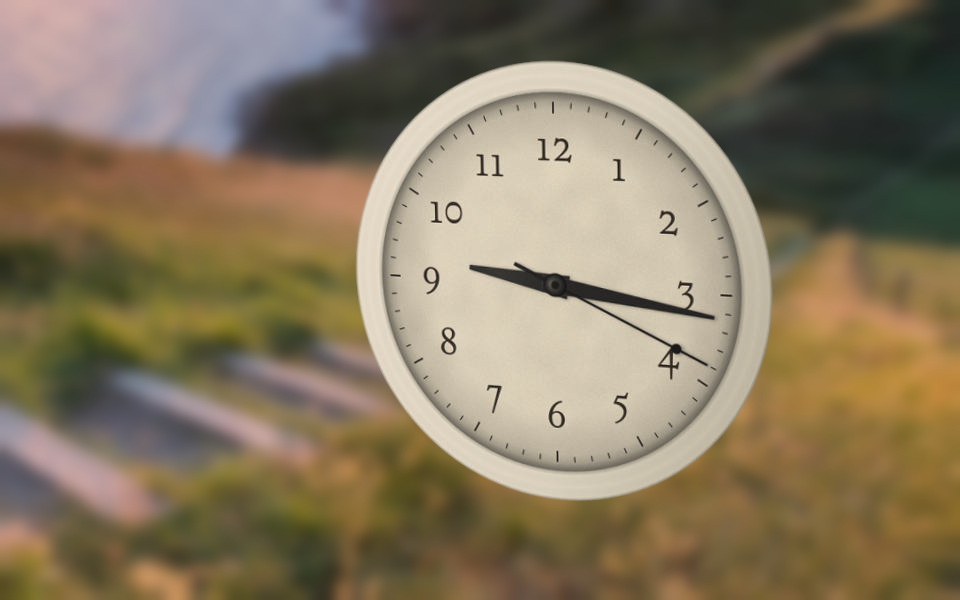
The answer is 9h16m19s
